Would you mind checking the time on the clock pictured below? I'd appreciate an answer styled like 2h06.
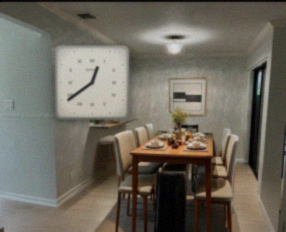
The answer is 12h39
